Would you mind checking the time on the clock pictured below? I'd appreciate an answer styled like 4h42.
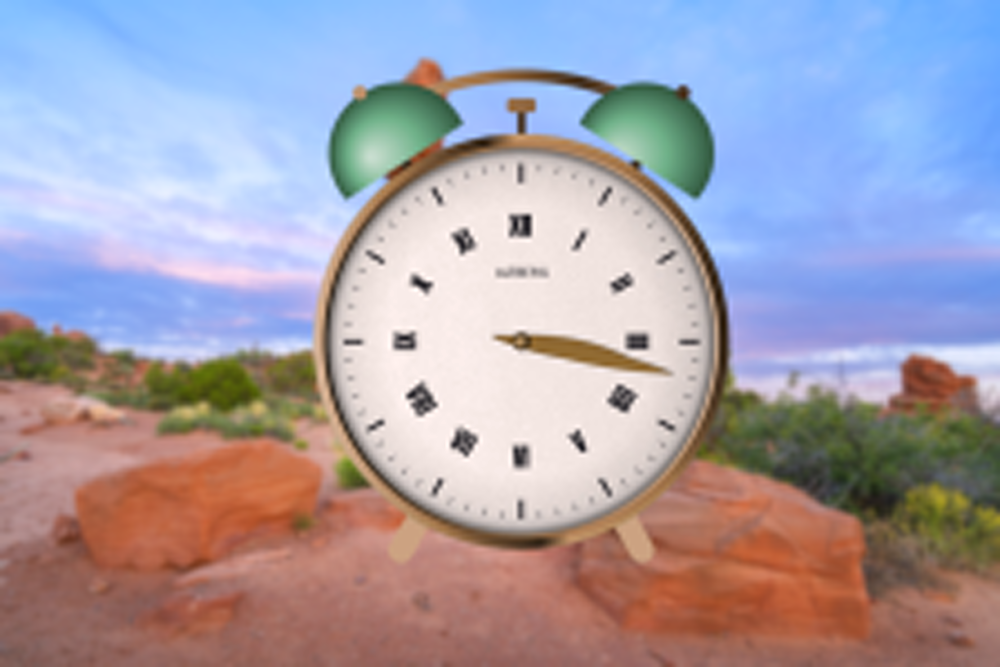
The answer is 3h17
